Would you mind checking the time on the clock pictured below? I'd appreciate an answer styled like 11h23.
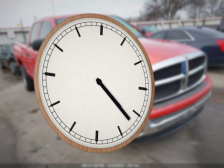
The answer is 4h22
